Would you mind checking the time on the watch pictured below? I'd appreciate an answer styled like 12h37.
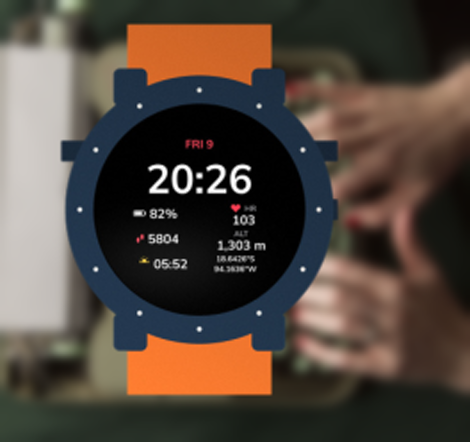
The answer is 20h26
